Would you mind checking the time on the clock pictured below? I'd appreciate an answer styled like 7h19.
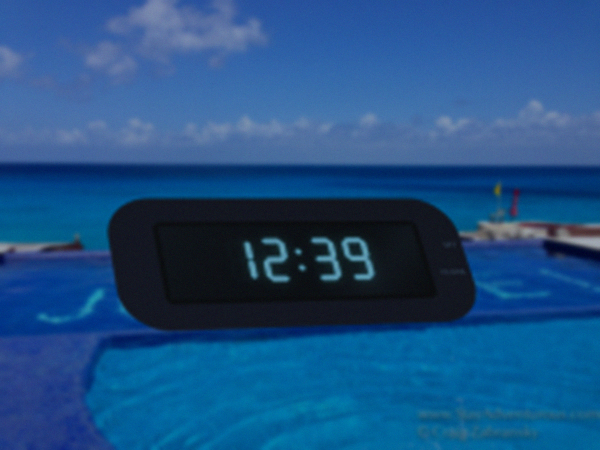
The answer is 12h39
